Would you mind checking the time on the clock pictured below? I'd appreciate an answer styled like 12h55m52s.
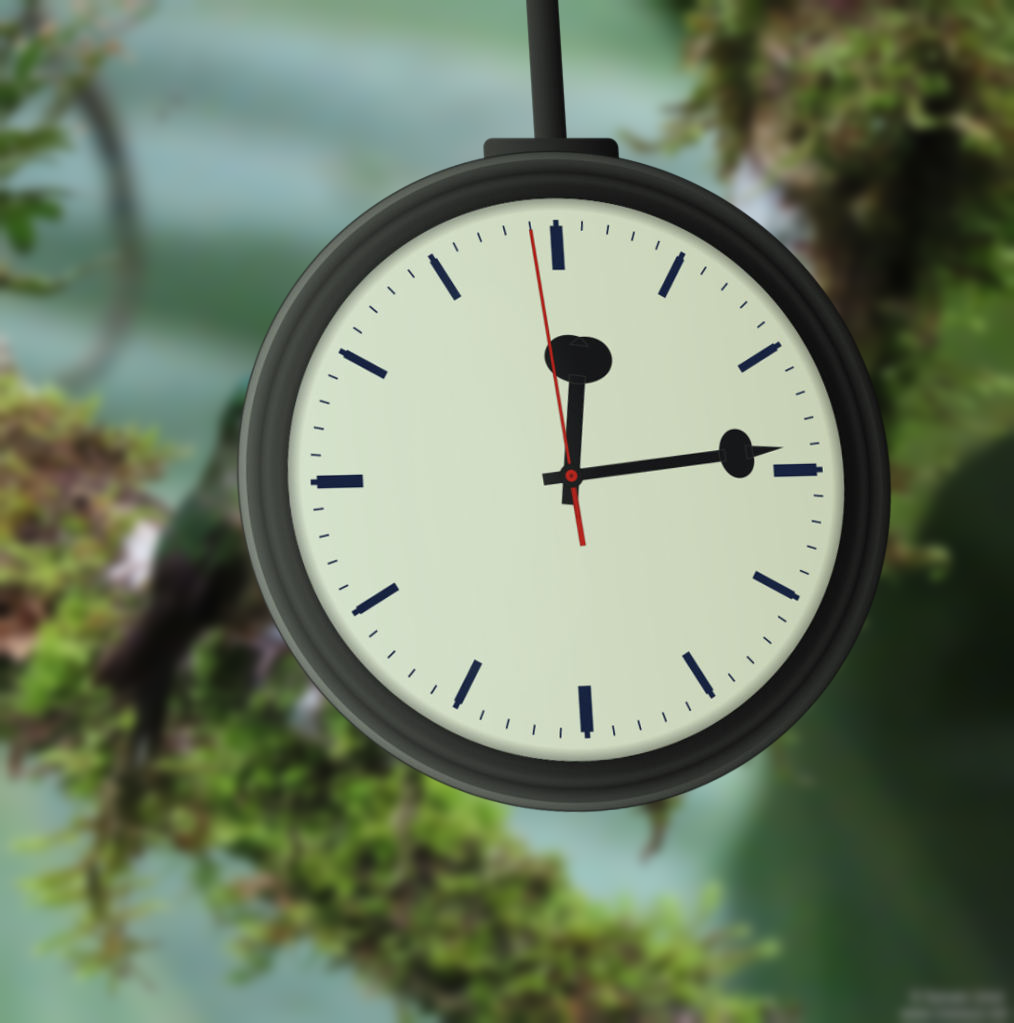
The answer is 12h13m59s
